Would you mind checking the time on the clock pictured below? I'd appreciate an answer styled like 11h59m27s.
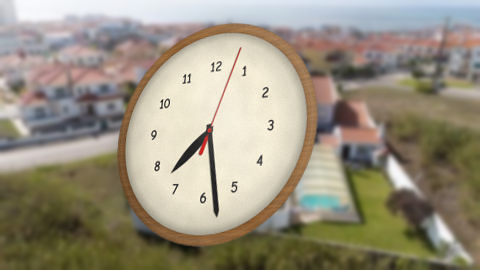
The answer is 7h28m03s
